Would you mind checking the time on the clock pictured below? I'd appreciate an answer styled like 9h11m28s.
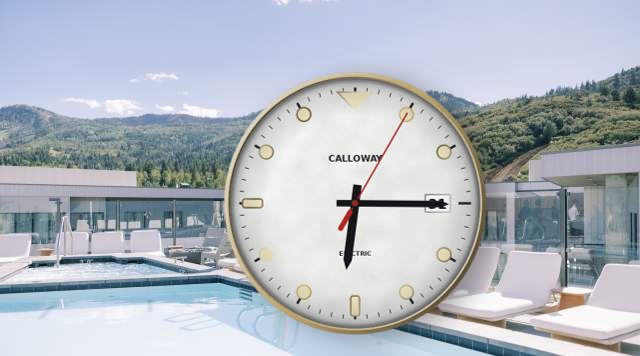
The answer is 6h15m05s
